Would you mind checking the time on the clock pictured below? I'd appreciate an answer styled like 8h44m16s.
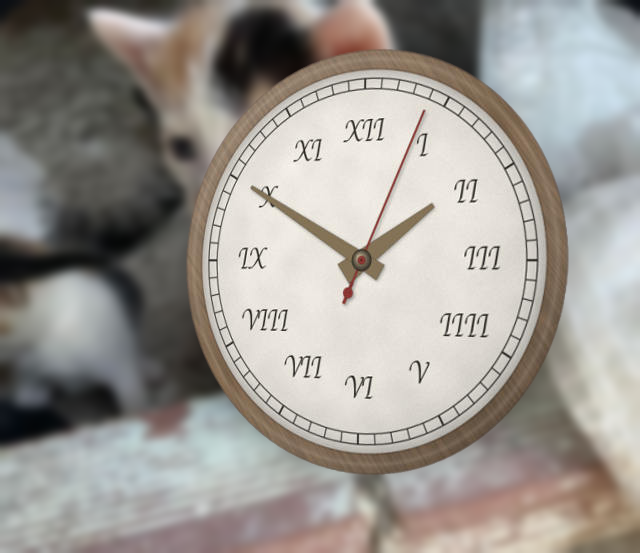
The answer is 1h50m04s
